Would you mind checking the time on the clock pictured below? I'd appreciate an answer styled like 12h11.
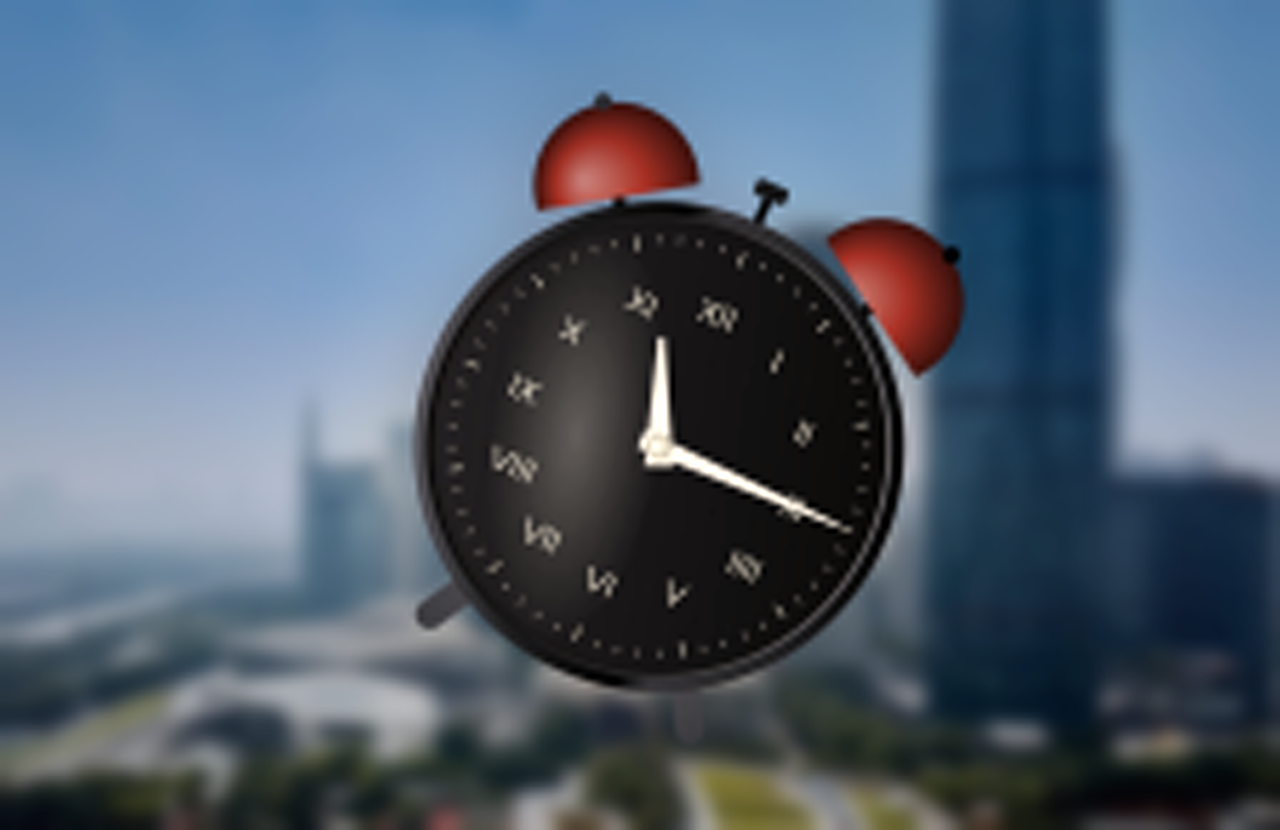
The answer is 11h15
